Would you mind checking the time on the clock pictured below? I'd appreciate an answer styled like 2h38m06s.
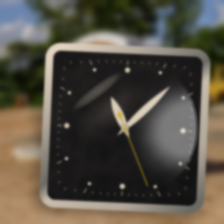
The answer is 11h07m26s
